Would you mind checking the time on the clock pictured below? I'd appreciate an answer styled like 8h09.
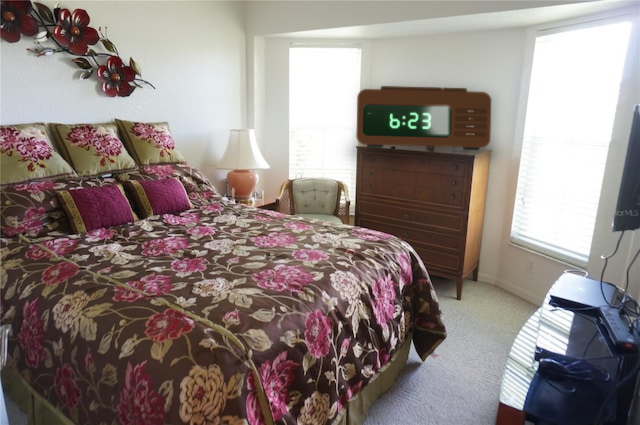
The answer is 6h23
